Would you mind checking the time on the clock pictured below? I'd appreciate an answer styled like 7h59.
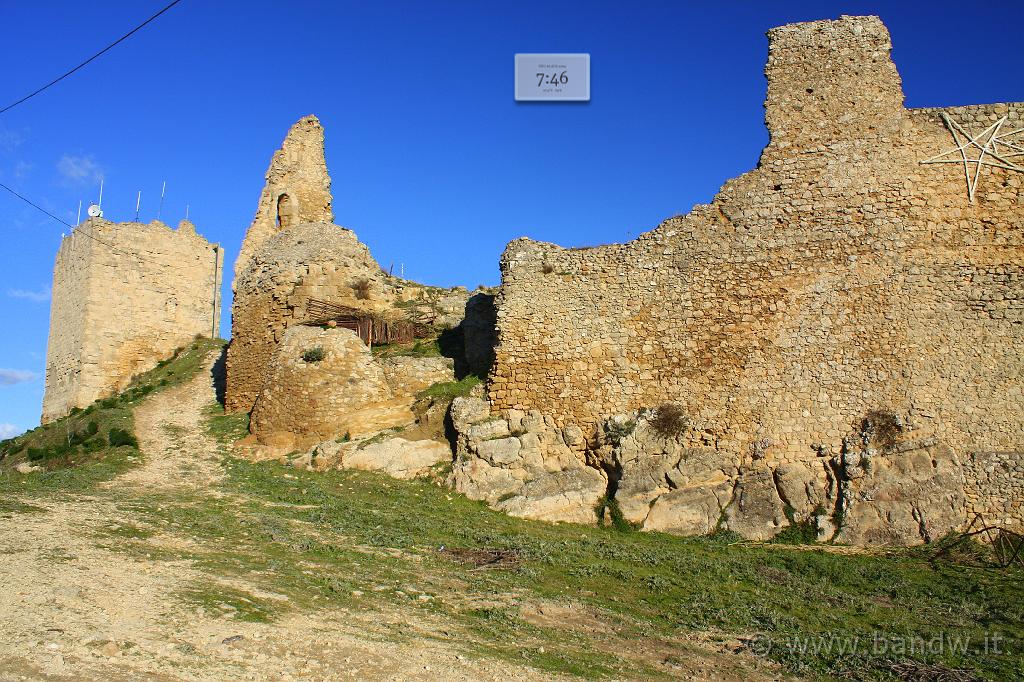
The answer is 7h46
